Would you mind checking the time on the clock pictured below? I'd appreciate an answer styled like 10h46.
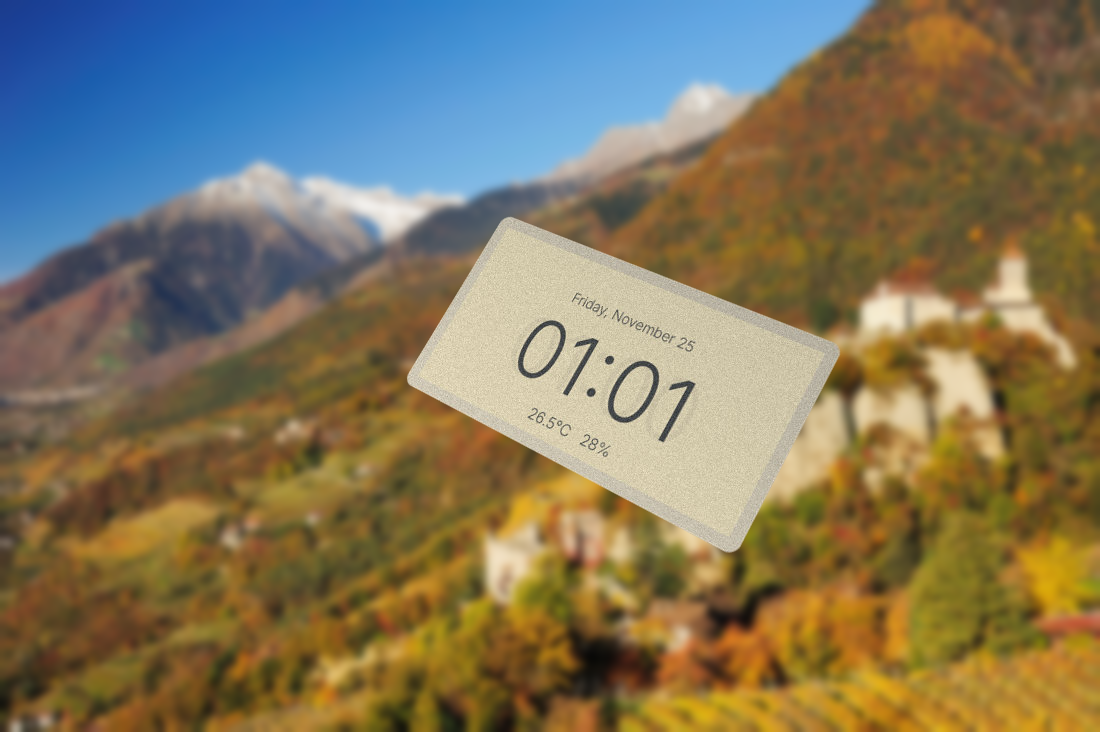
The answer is 1h01
